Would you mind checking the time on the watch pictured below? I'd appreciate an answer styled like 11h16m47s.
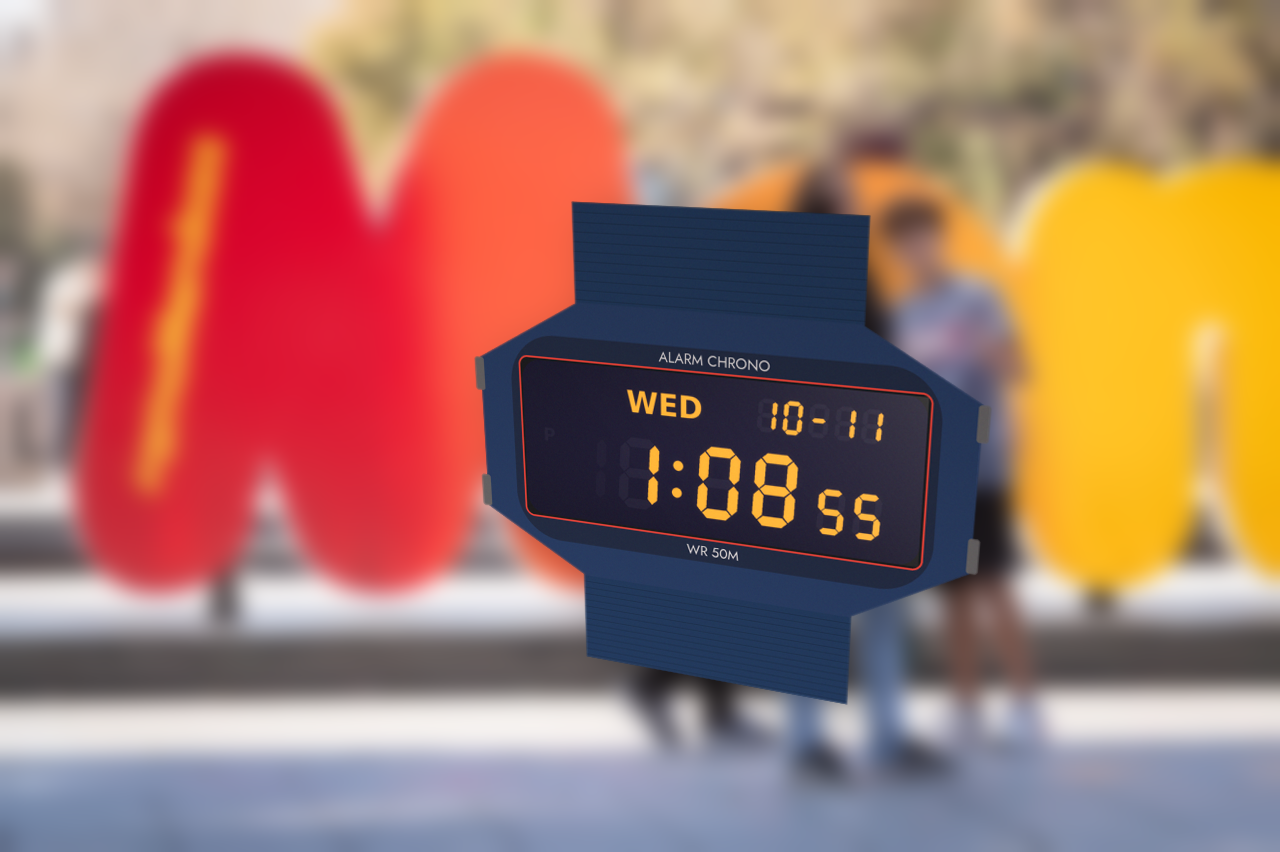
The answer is 1h08m55s
